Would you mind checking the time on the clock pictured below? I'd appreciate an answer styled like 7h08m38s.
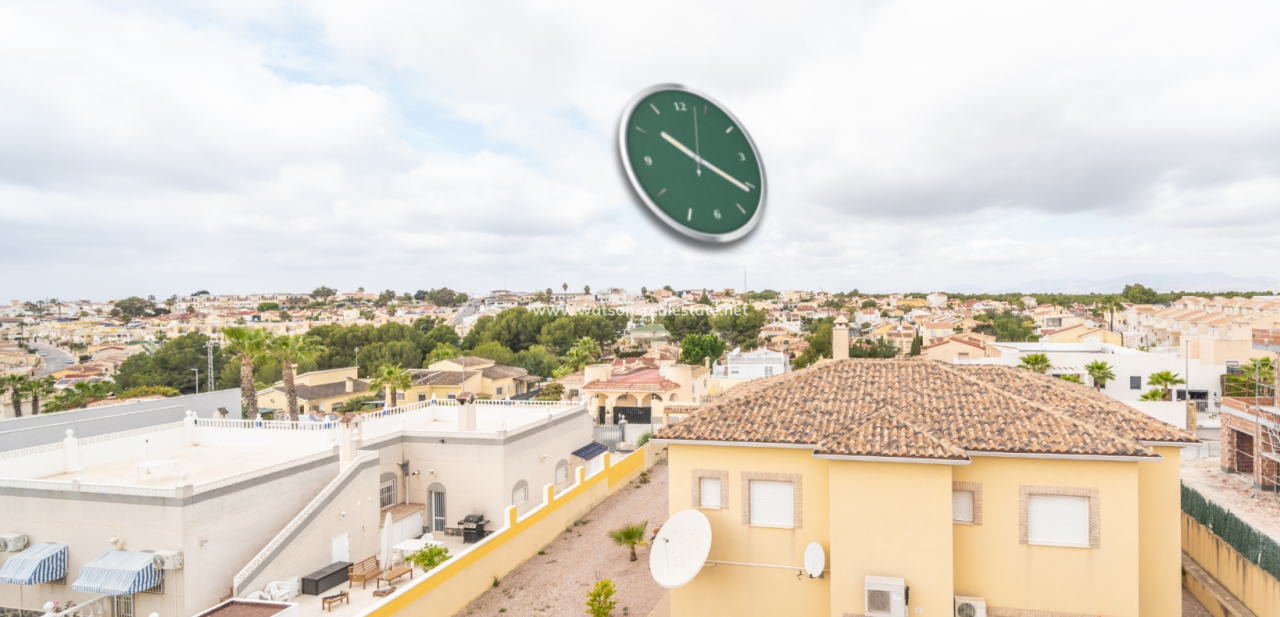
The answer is 10h21m03s
